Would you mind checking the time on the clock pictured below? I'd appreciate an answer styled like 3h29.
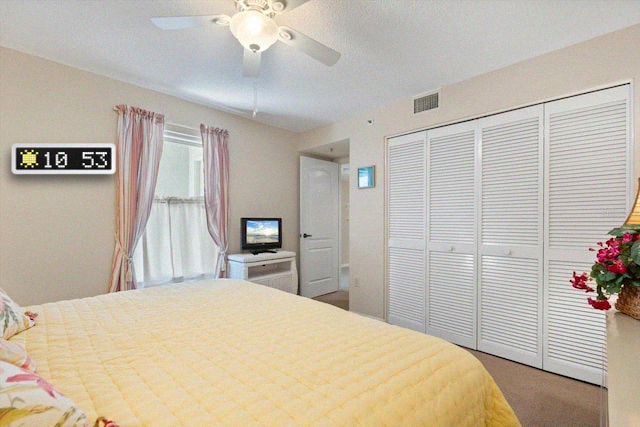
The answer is 10h53
